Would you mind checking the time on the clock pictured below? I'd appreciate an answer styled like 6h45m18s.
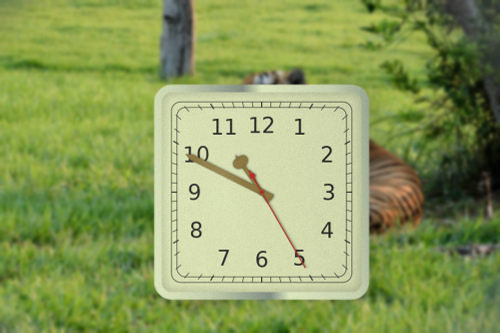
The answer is 10h49m25s
